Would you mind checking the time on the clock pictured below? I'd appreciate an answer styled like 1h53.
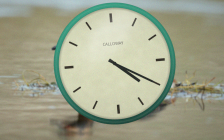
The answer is 4h20
